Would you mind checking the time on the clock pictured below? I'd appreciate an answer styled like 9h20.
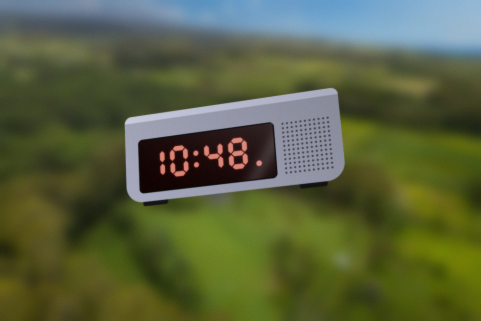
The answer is 10h48
